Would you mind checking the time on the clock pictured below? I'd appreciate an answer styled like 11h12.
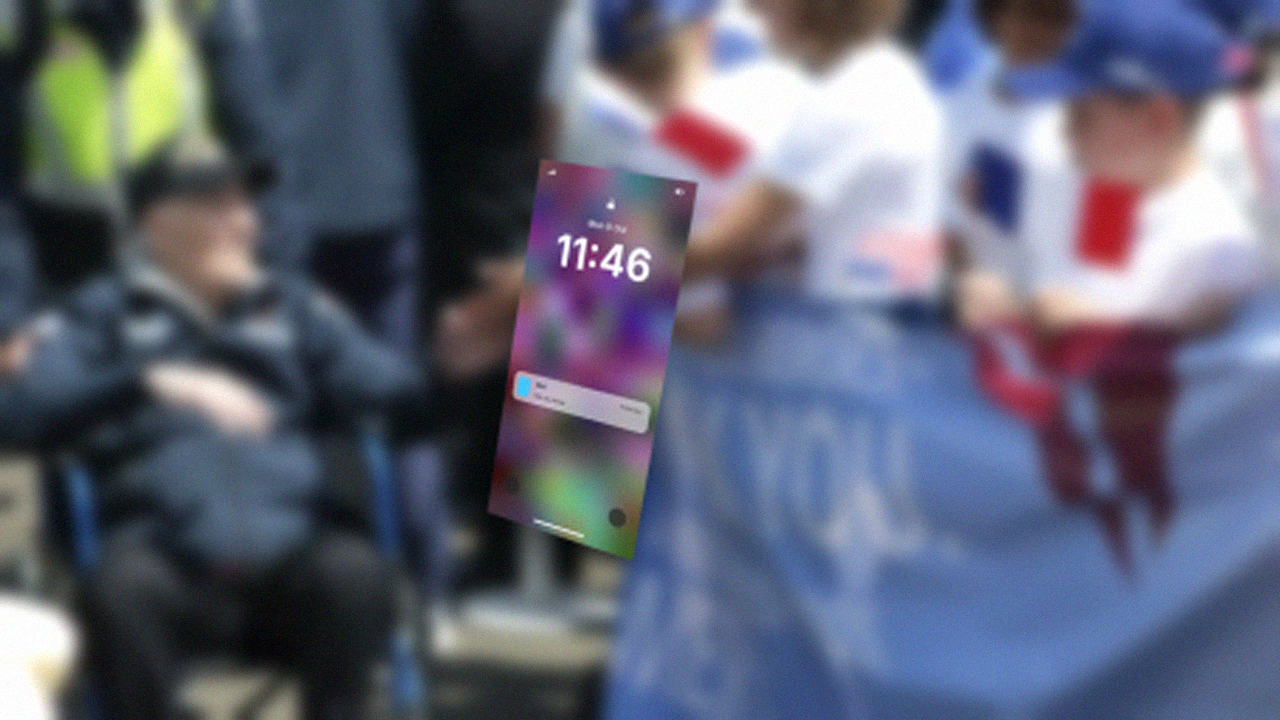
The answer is 11h46
